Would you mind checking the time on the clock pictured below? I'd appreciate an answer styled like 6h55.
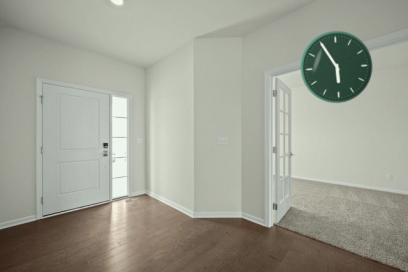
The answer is 5h55
